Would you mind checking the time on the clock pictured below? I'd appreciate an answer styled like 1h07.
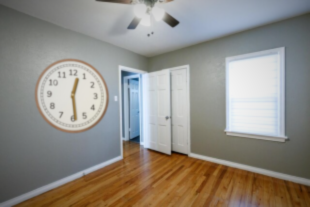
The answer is 12h29
